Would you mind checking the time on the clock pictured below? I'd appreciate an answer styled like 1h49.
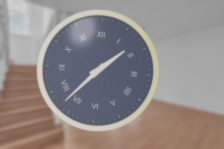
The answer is 1h37
